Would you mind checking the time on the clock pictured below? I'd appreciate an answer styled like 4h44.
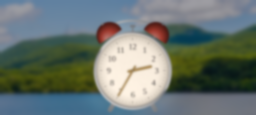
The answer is 2h35
